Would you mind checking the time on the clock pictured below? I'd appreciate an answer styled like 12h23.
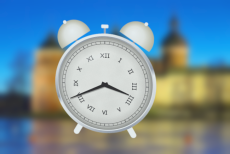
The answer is 3h41
